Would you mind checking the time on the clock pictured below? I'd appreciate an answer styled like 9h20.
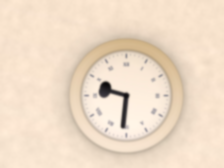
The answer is 9h31
